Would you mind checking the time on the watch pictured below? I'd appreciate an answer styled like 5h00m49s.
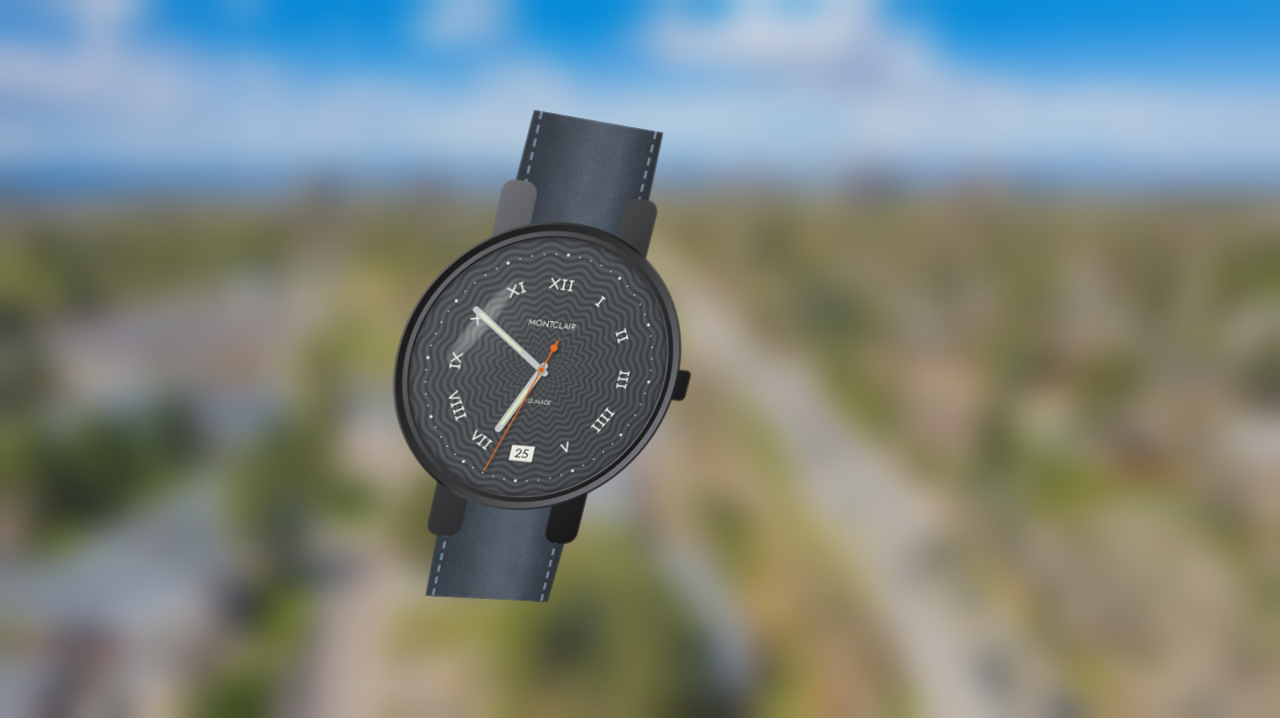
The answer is 6h50m33s
